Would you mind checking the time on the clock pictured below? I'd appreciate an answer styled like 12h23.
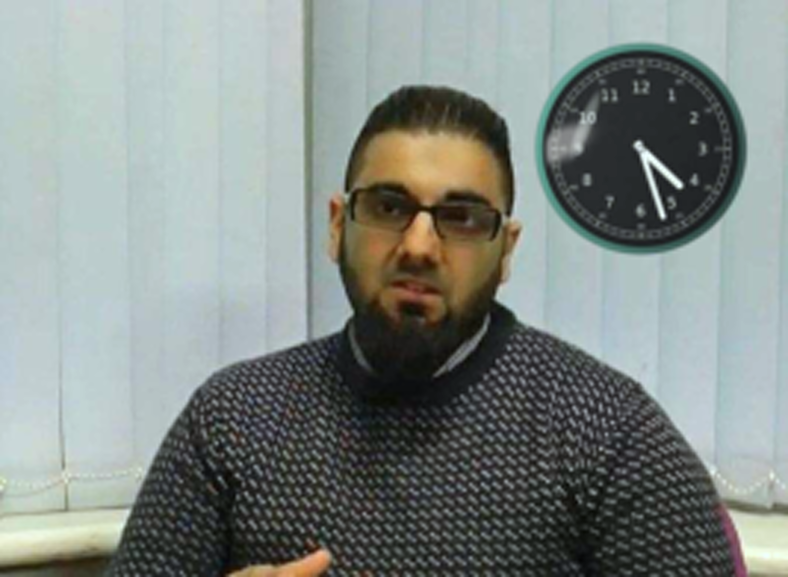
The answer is 4h27
